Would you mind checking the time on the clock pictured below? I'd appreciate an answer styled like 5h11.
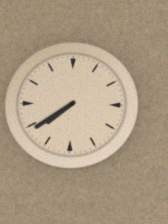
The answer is 7h39
